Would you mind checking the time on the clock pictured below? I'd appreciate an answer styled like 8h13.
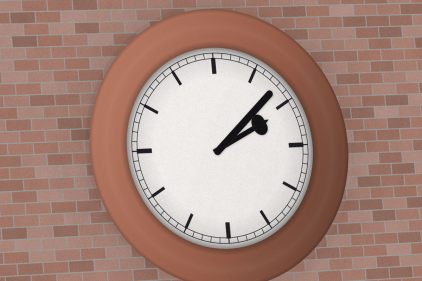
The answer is 2h08
